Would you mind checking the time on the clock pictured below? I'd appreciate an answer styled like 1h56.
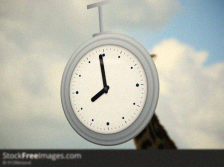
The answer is 7h59
